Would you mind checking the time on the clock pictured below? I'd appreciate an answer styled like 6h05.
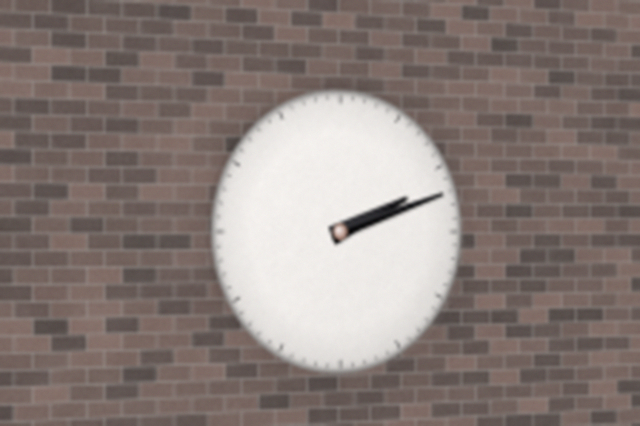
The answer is 2h12
